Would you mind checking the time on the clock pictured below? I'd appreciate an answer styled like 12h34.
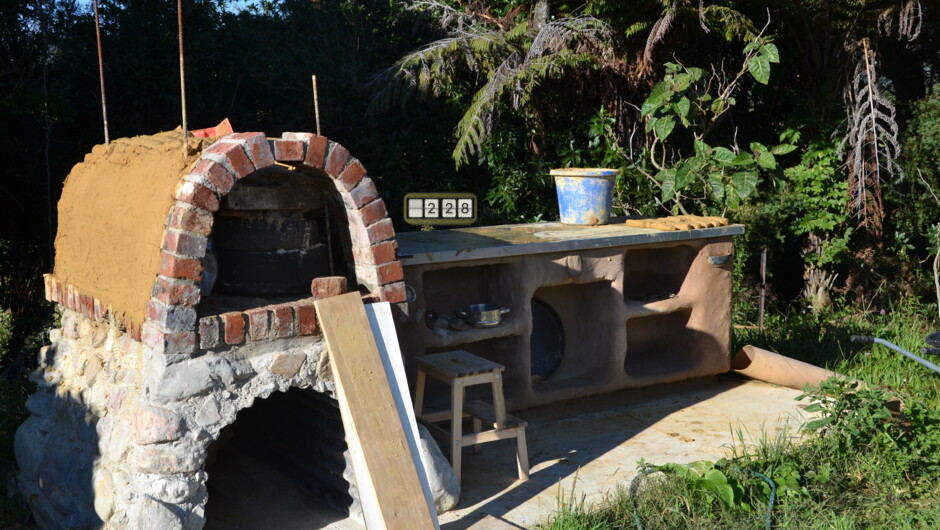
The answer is 2h28
